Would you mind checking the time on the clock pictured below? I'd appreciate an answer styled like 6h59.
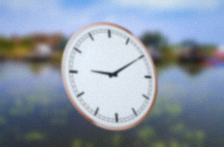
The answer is 9h10
